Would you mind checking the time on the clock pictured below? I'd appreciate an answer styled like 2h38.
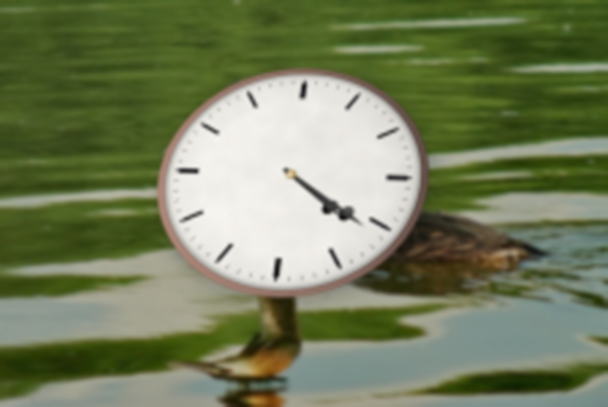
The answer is 4h21
